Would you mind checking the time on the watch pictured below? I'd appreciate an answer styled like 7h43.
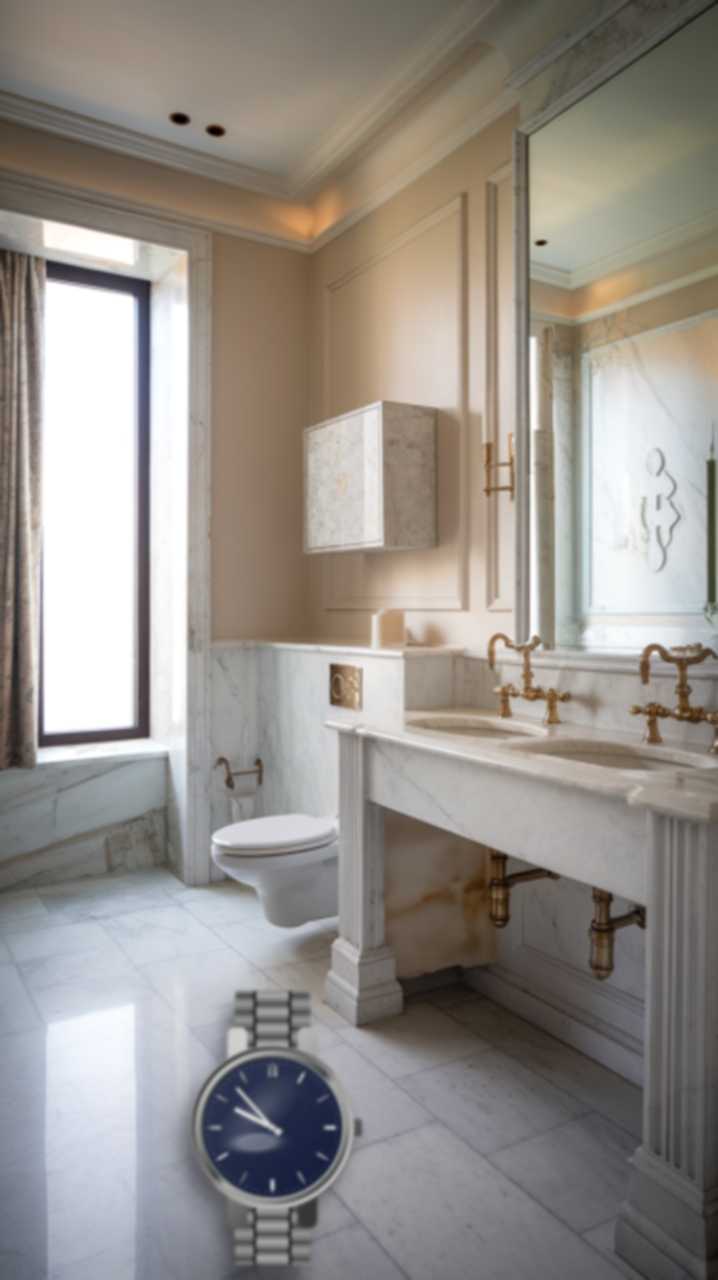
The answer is 9h53
